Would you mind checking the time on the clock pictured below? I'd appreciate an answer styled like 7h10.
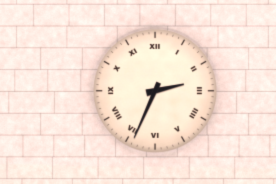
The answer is 2h34
